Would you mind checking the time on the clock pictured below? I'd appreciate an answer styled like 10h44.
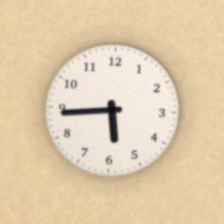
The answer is 5h44
